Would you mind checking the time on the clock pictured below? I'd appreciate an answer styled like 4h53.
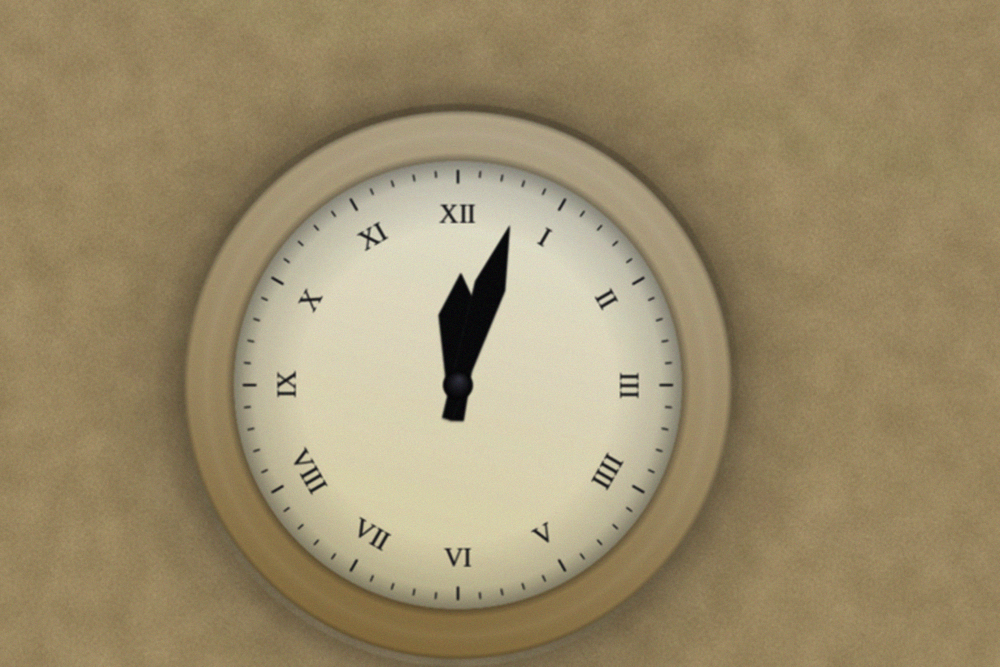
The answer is 12h03
